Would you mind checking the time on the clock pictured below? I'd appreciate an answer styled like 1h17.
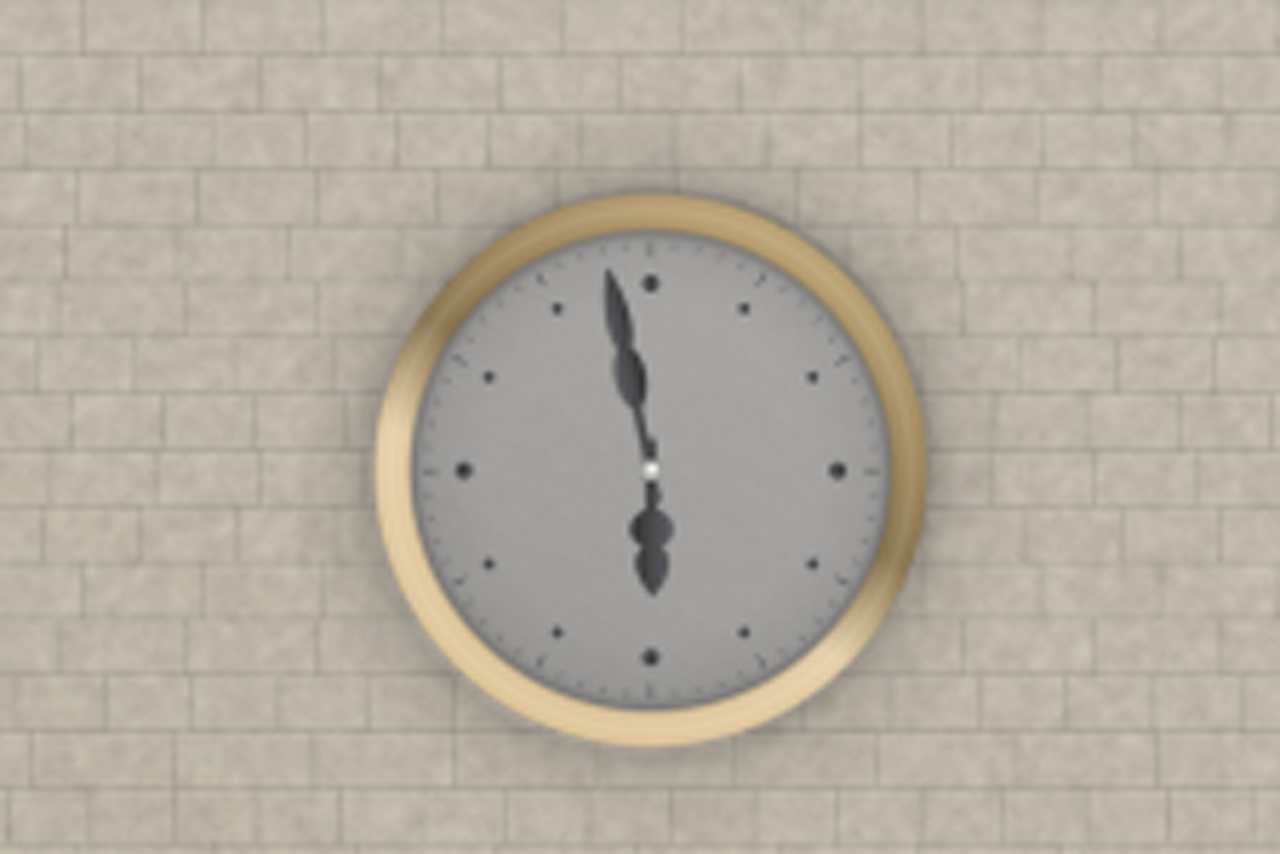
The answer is 5h58
